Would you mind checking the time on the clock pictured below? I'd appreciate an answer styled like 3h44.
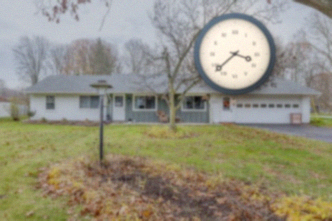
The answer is 3h38
